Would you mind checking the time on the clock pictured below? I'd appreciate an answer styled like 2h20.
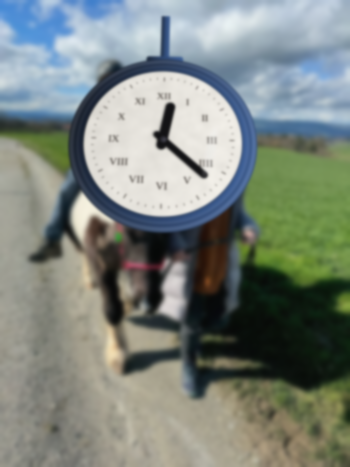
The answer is 12h22
